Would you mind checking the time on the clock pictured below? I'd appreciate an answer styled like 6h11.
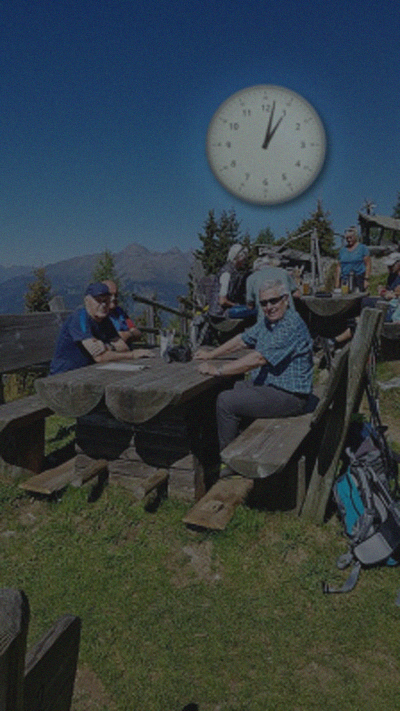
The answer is 1h02
